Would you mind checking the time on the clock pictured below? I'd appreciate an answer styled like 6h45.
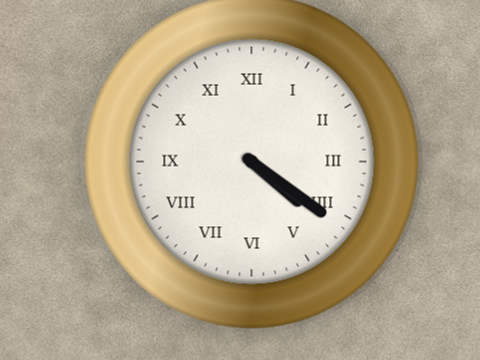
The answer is 4h21
